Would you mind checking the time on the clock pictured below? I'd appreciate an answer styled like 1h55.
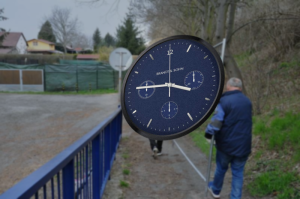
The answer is 3h46
